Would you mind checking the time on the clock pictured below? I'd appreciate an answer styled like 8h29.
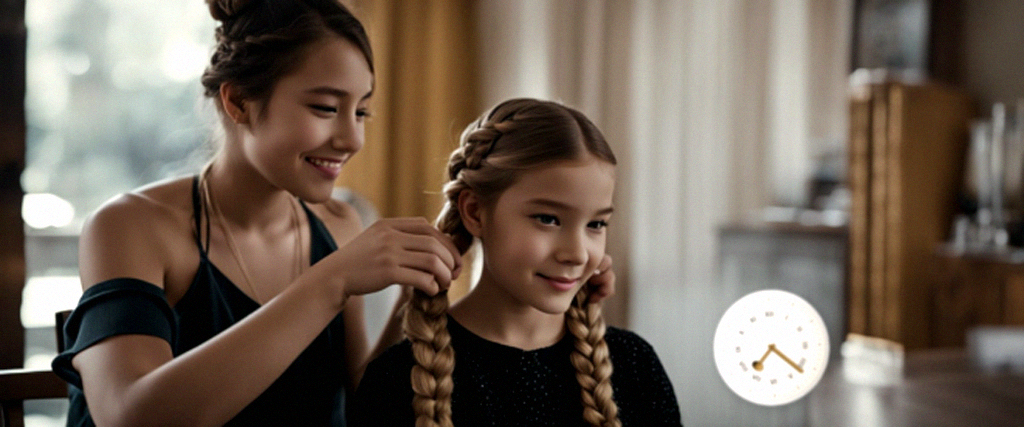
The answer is 7h22
